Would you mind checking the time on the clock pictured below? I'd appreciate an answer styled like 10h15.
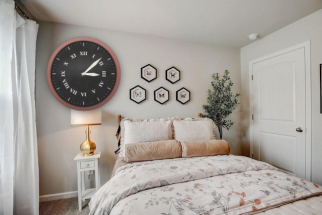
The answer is 3h08
